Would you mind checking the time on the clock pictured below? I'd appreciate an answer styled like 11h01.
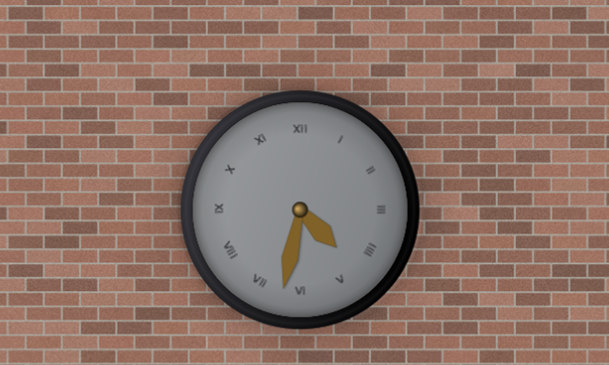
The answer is 4h32
